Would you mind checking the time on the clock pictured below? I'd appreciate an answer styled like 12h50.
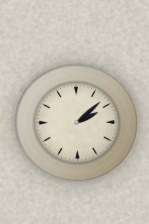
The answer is 2h08
